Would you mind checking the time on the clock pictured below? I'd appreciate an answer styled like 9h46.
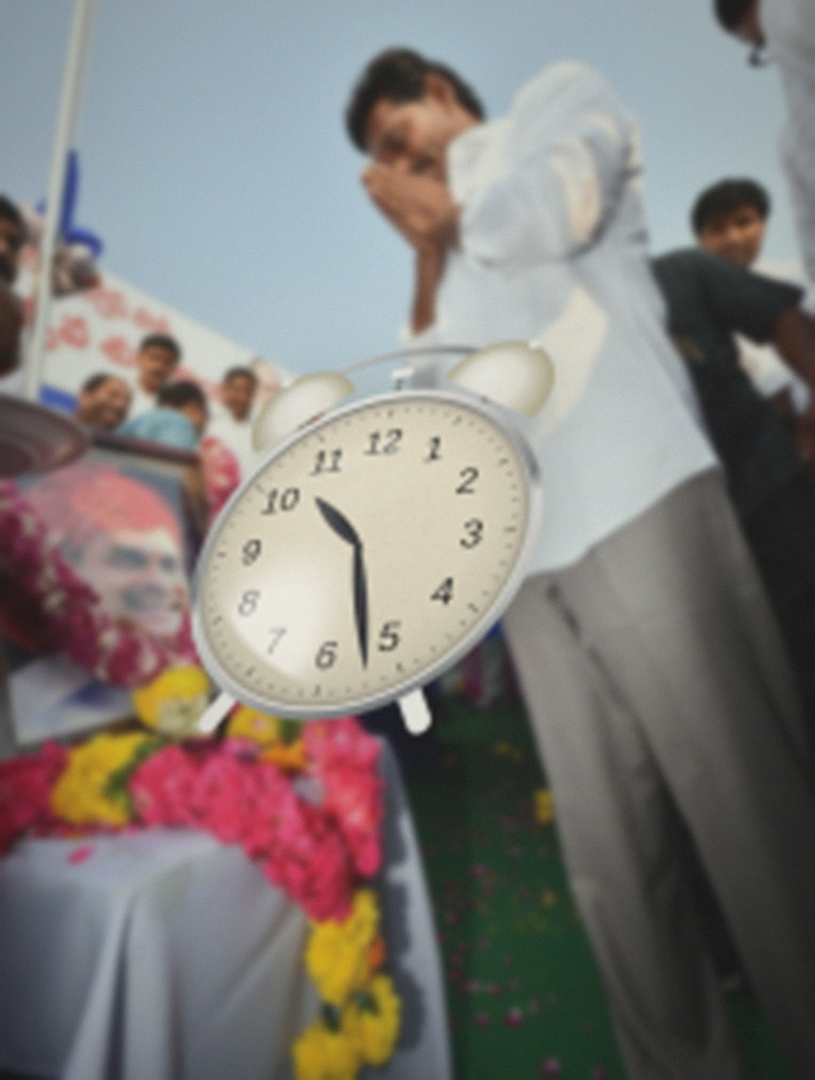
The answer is 10h27
